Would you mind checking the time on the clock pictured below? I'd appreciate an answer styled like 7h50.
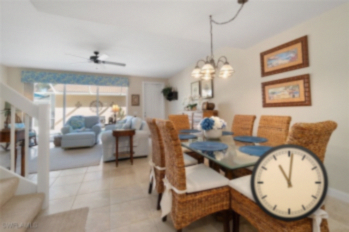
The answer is 11h01
